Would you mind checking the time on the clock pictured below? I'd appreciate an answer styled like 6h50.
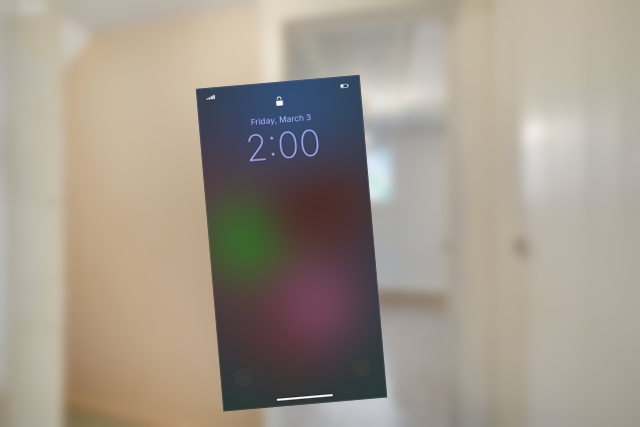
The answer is 2h00
